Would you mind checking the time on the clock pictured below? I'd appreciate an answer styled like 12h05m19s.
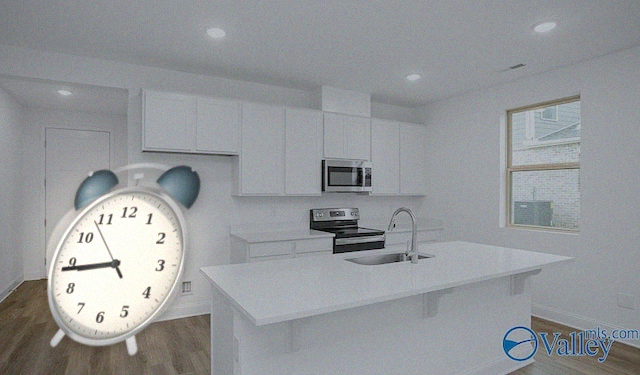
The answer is 8h43m53s
